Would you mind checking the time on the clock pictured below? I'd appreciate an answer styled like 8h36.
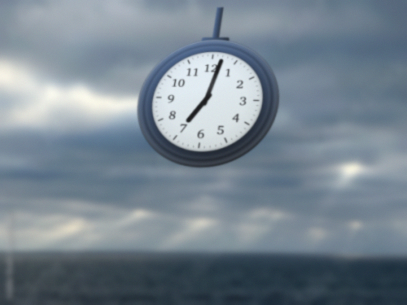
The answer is 7h02
